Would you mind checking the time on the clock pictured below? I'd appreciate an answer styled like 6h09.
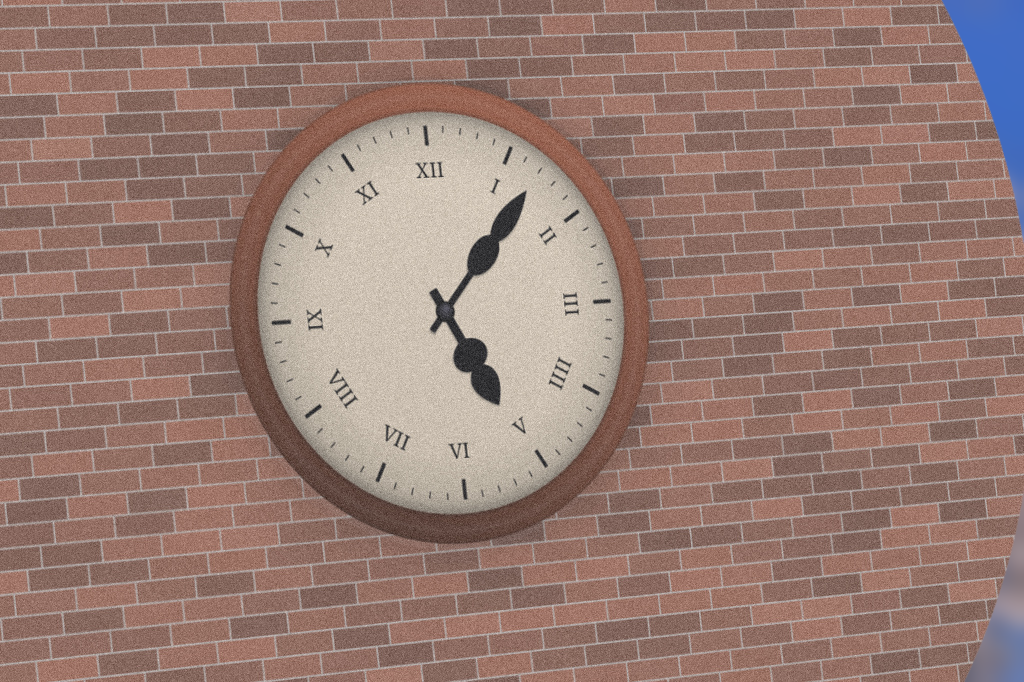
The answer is 5h07
